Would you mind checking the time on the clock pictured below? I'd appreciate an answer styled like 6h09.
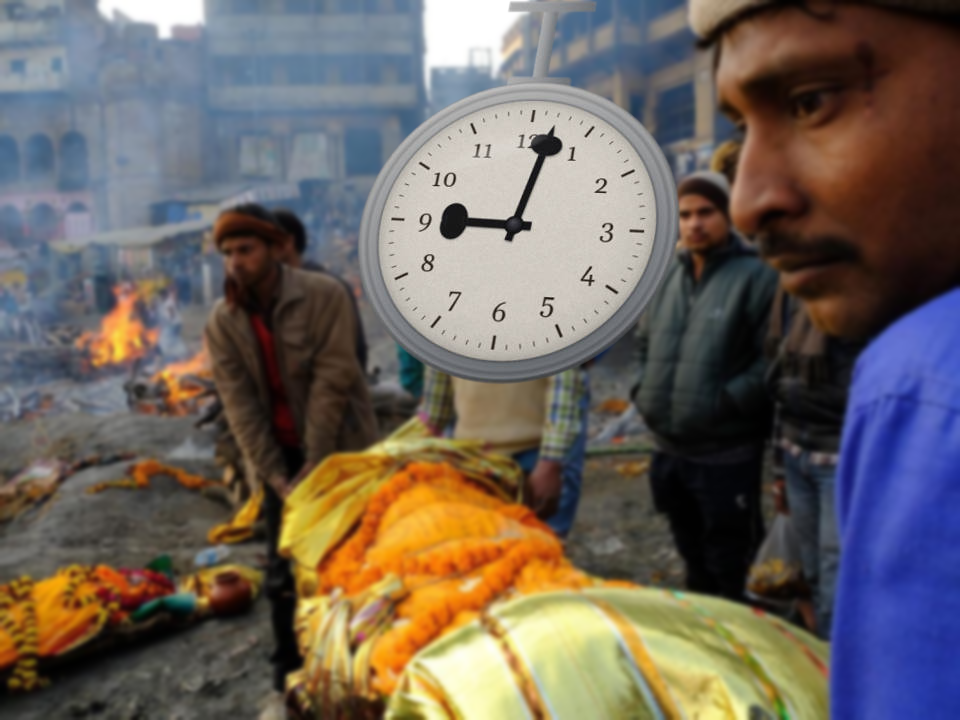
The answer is 9h02
